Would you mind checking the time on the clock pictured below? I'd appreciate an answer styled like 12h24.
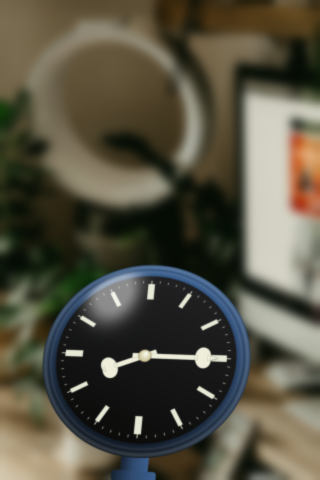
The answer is 8h15
